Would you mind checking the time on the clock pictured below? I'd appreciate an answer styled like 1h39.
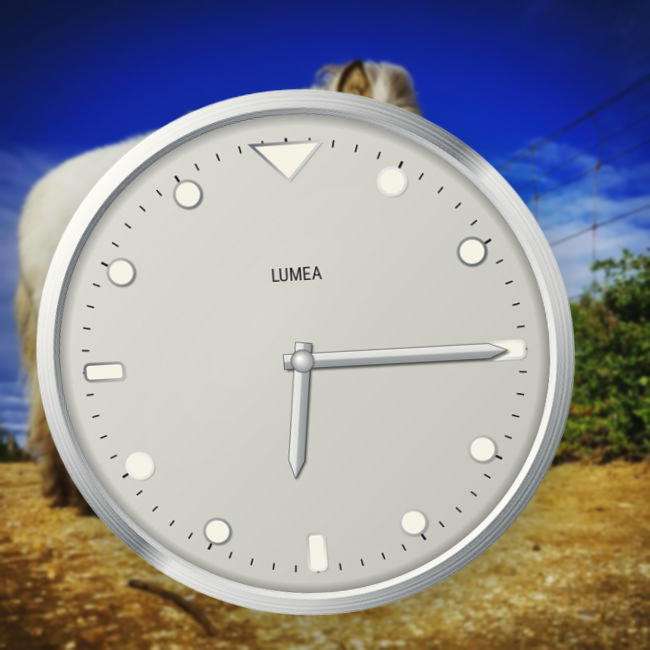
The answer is 6h15
